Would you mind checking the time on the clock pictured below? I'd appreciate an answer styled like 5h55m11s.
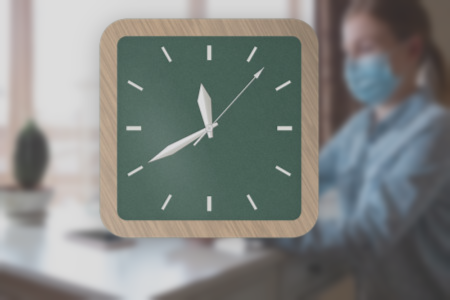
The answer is 11h40m07s
